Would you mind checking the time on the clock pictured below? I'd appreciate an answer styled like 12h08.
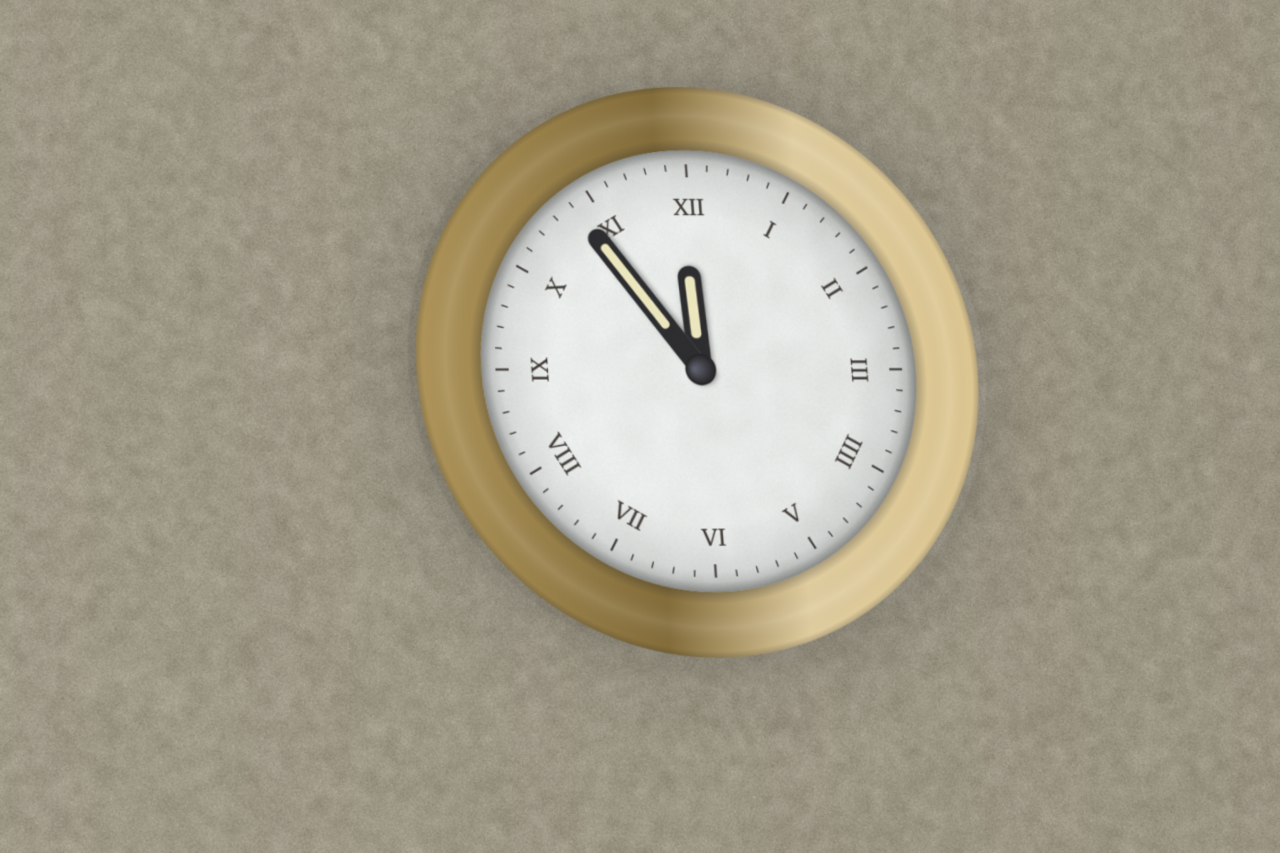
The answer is 11h54
